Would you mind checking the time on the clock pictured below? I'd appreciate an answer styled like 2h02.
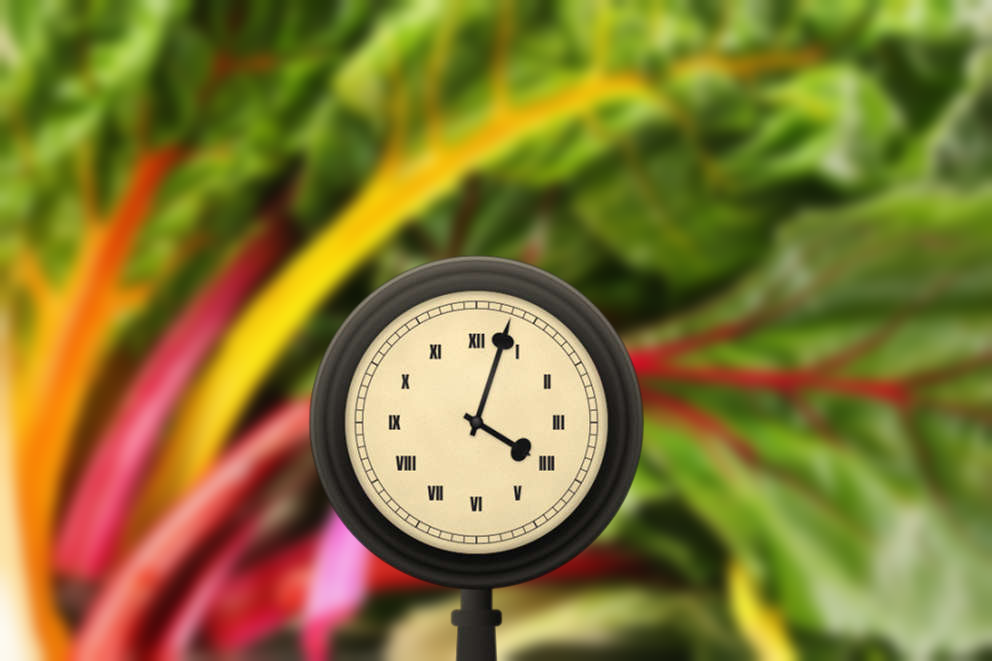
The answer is 4h03
